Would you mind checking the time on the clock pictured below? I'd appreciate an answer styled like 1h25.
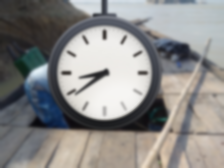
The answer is 8h39
